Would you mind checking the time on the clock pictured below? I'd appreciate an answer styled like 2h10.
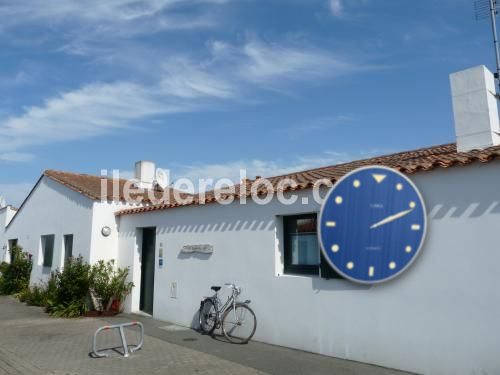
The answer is 2h11
